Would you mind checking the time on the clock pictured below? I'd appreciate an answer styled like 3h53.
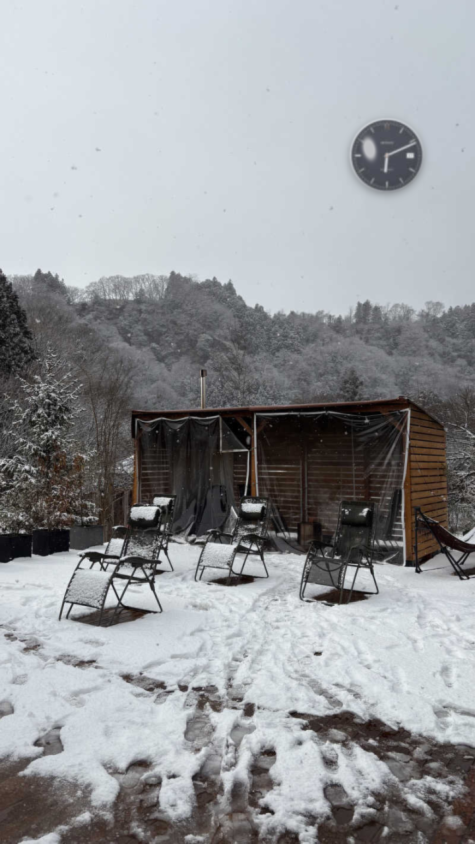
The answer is 6h11
